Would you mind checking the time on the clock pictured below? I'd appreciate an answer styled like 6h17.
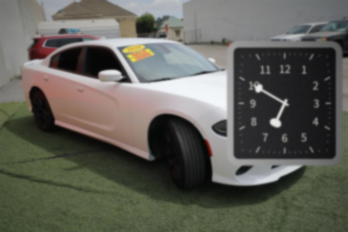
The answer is 6h50
